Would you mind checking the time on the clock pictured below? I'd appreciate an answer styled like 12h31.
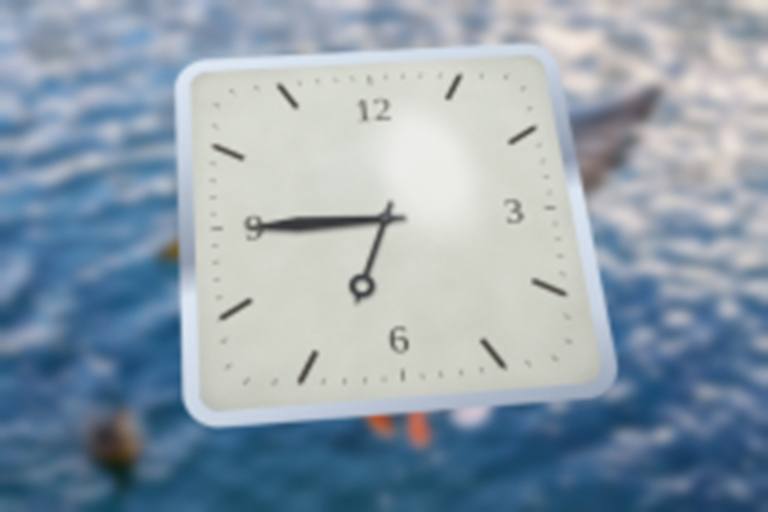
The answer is 6h45
